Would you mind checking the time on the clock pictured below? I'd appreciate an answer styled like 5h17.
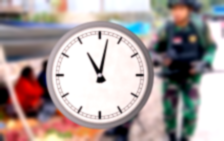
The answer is 11h02
